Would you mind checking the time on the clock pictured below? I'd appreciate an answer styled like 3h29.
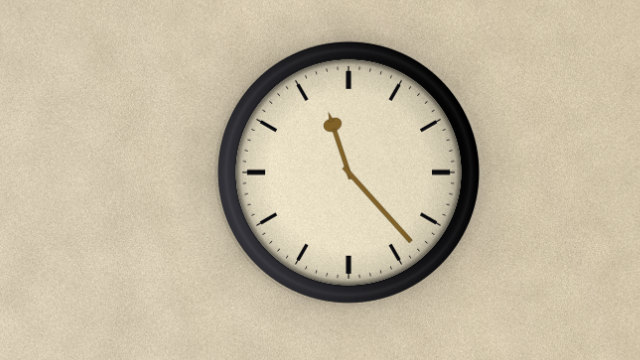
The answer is 11h23
